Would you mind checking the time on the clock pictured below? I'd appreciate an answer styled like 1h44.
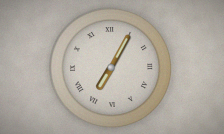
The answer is 7h05
